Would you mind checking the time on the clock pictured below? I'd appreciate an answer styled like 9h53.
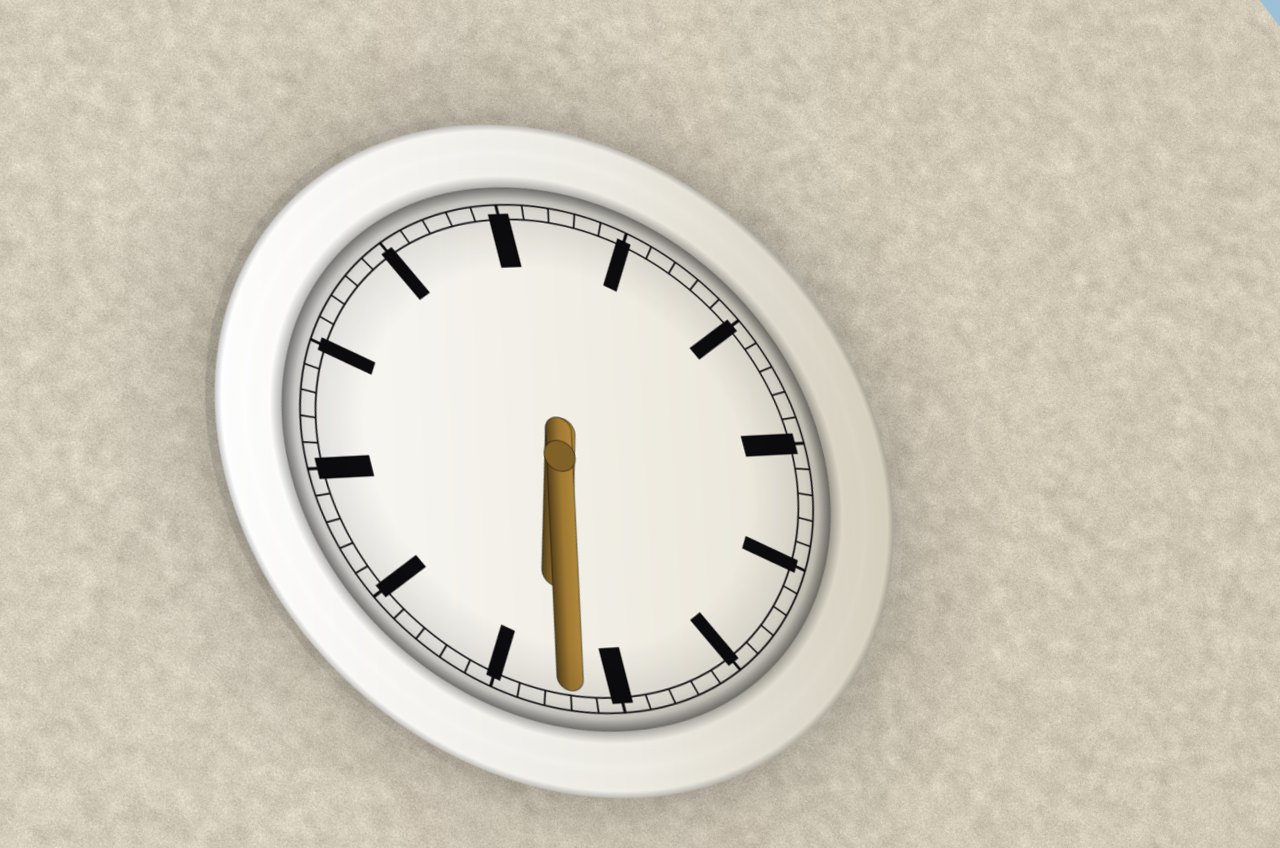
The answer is 6h32
